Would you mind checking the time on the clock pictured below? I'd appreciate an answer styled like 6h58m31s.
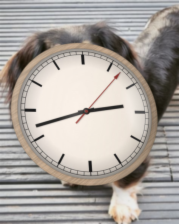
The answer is 2h42m07s
